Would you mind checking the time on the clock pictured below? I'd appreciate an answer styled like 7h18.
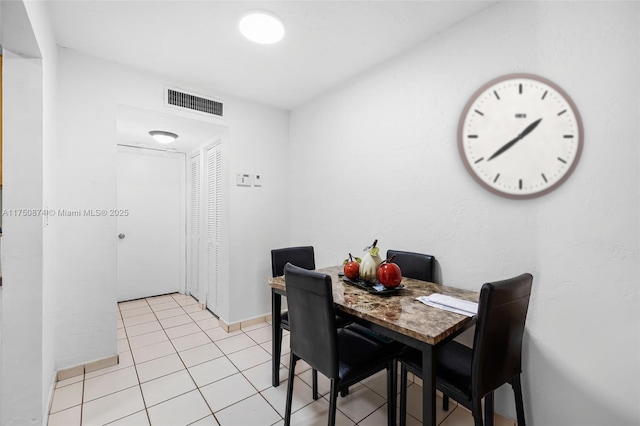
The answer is 1h39
